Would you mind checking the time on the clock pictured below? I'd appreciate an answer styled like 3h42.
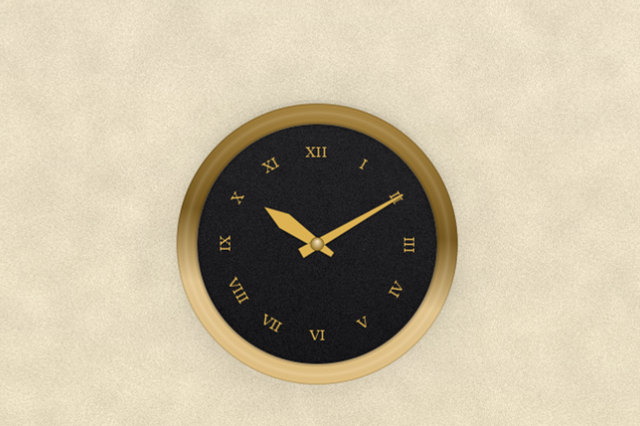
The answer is 10h10
